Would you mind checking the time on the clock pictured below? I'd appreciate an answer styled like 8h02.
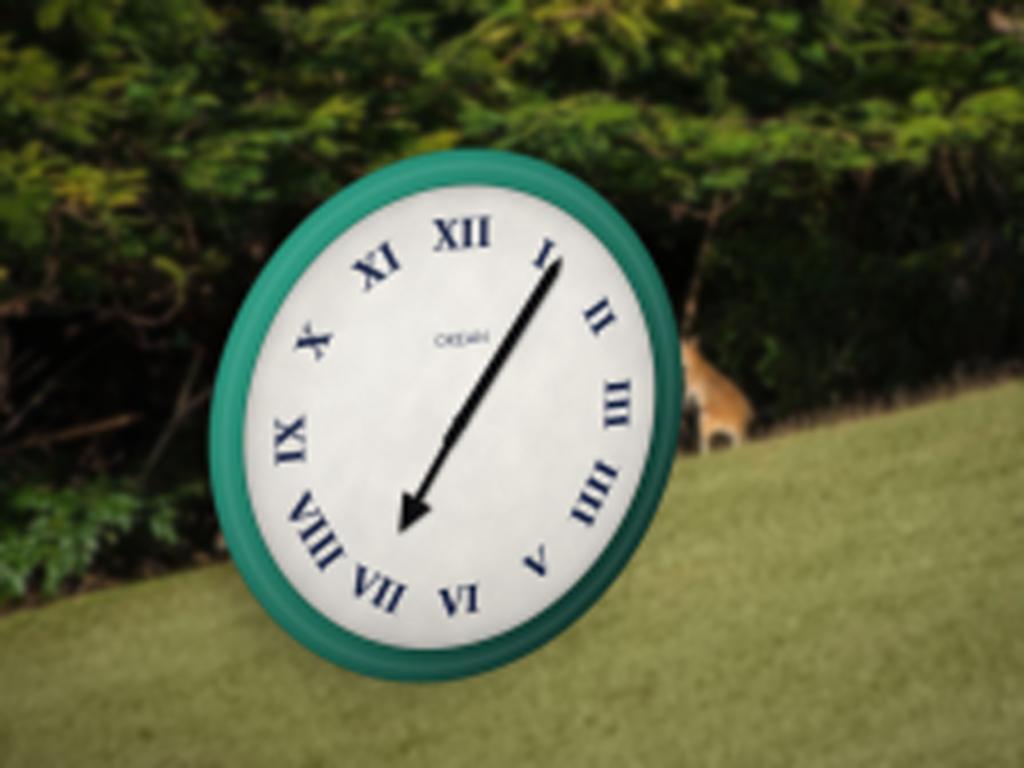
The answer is 7h06
